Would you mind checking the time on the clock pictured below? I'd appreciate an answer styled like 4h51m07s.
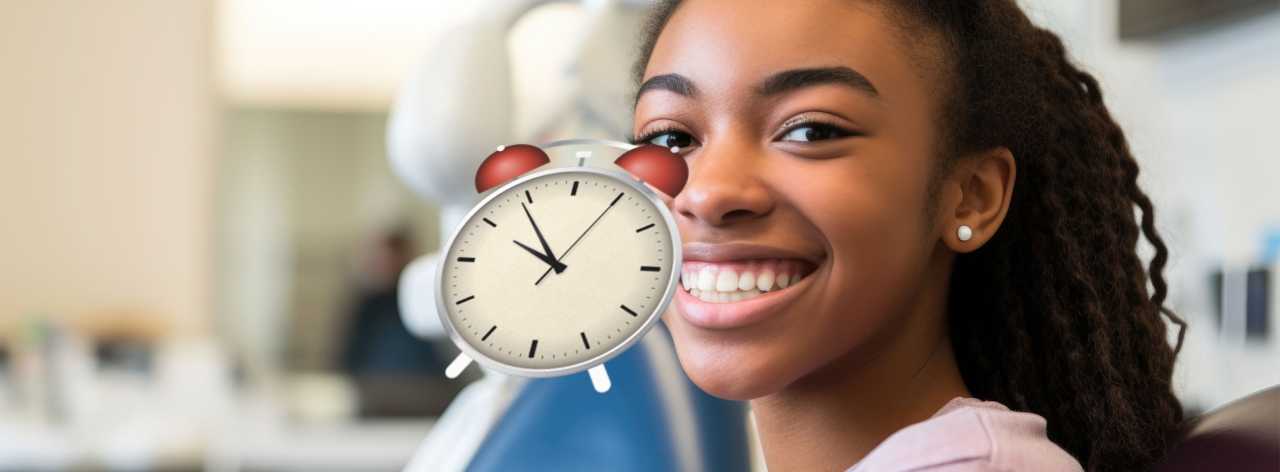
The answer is 9h54m05s
